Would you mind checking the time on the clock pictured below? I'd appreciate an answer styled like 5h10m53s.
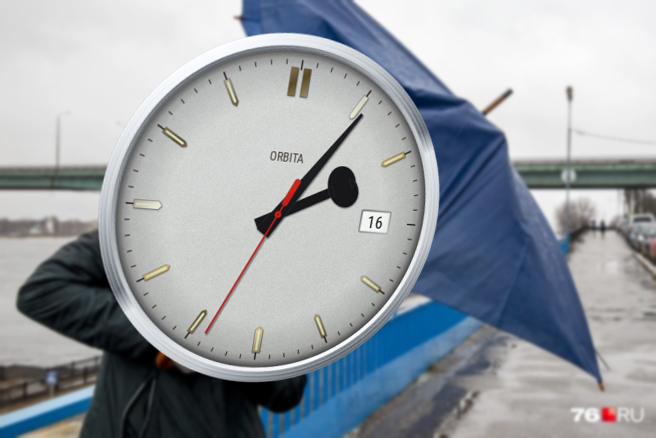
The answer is 2h05m34s
